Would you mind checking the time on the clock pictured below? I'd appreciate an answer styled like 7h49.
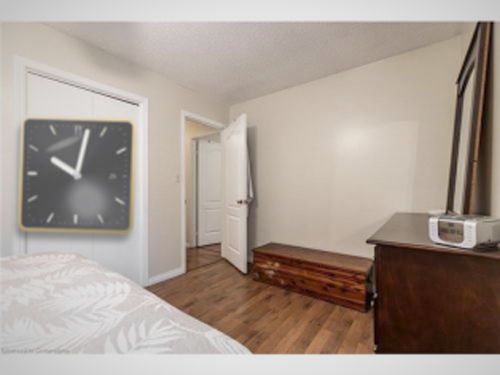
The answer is 10h02
